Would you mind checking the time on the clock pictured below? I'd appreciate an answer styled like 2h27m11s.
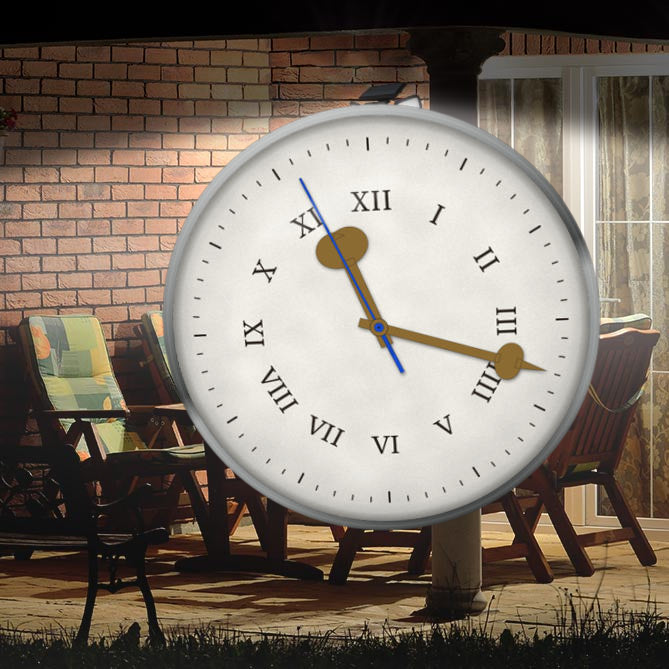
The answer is 11h17m56s
